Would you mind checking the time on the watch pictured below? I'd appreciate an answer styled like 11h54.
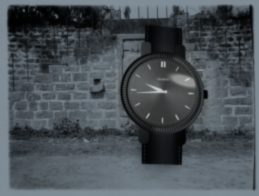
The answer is 9h44
